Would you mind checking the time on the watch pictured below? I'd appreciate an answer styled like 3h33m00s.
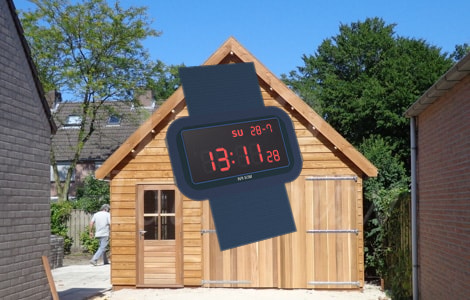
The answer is 13h11m28s
